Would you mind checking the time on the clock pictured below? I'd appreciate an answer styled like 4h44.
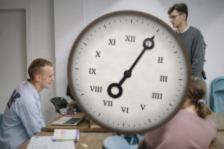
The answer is 7h05
